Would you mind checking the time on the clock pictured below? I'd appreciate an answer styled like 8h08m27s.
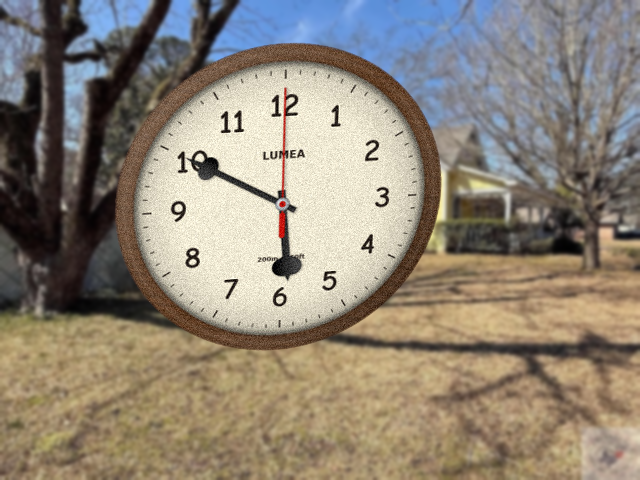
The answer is 5h50m00s
